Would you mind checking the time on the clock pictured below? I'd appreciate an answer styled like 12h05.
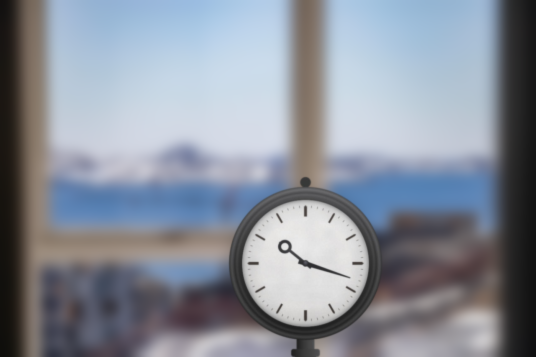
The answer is 10h18
